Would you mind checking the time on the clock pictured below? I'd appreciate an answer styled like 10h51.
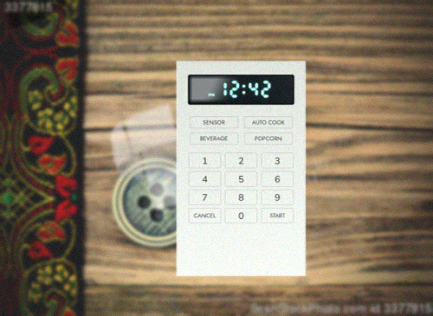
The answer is 12h42
